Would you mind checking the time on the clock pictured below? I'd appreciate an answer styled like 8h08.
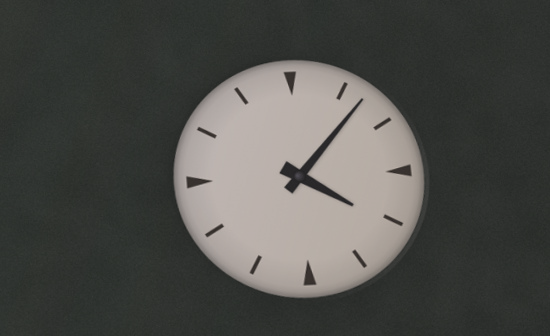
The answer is 4h07
